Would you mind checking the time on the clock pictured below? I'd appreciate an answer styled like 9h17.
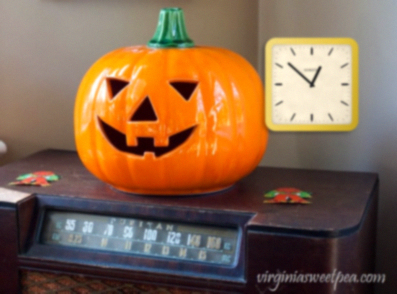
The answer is 12h52
